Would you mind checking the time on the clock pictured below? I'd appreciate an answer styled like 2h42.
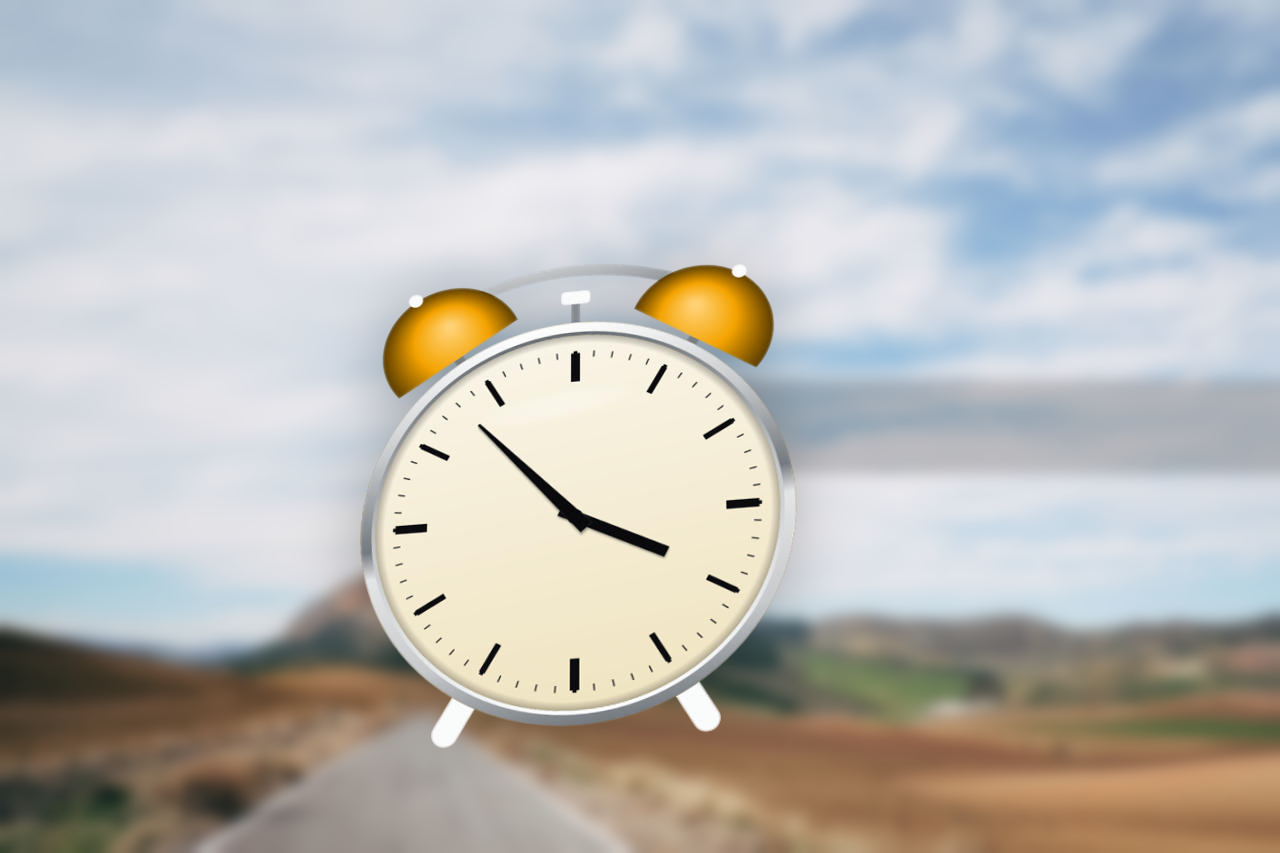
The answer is 3h53
